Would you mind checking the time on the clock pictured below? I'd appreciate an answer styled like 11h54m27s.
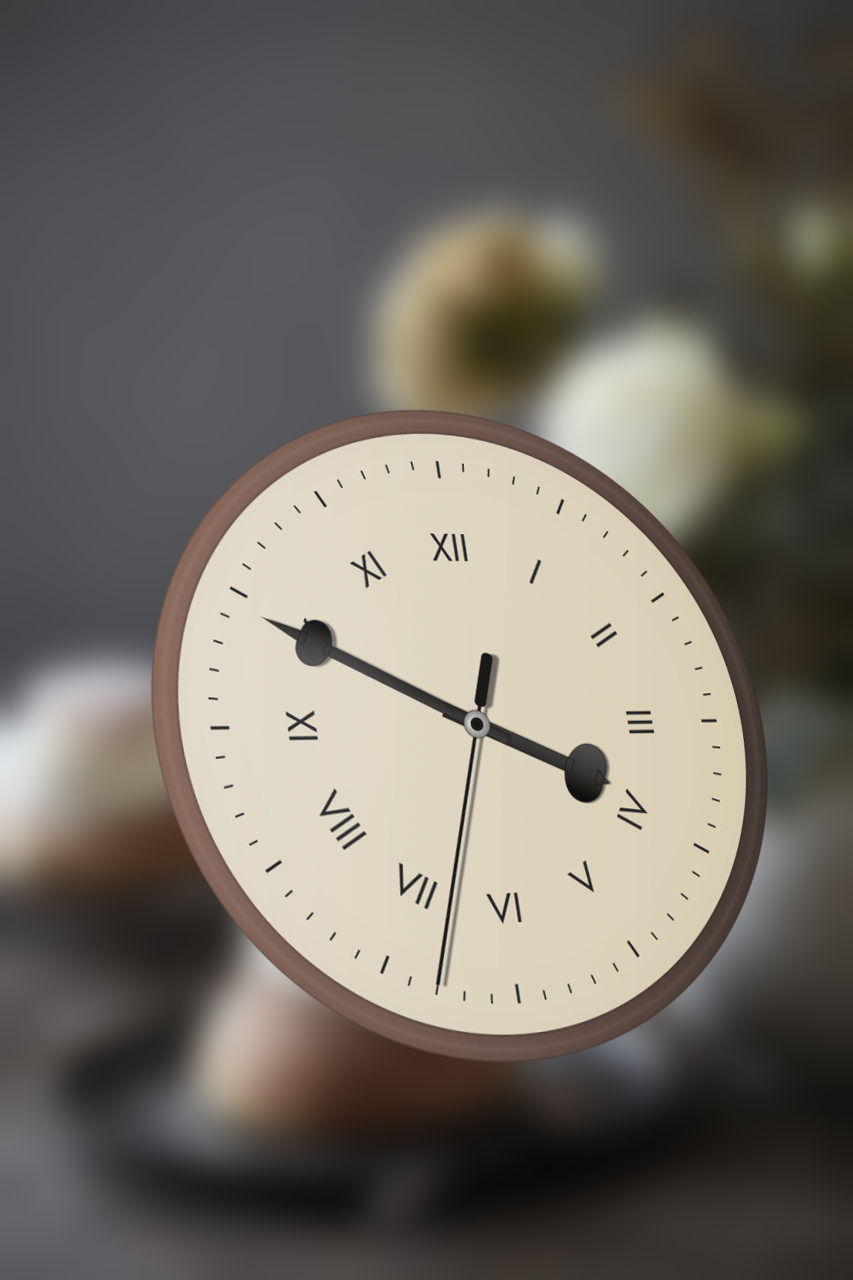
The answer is 3h49m33s
